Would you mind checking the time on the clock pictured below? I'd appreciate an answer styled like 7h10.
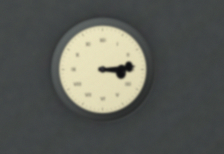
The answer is 3h14
